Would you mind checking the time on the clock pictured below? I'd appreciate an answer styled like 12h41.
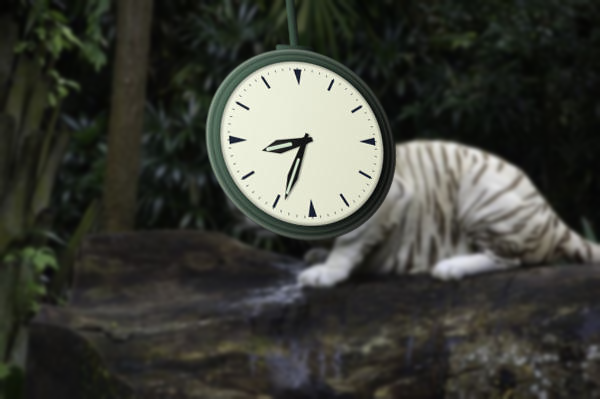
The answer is 8h34
